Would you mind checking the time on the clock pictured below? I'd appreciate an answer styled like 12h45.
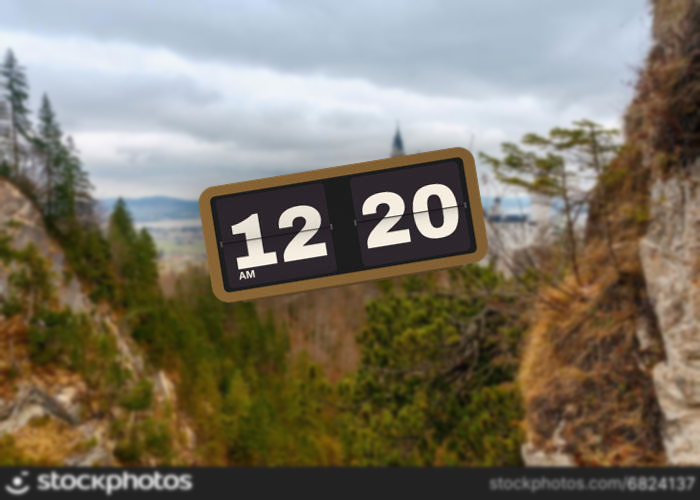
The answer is 12h20
